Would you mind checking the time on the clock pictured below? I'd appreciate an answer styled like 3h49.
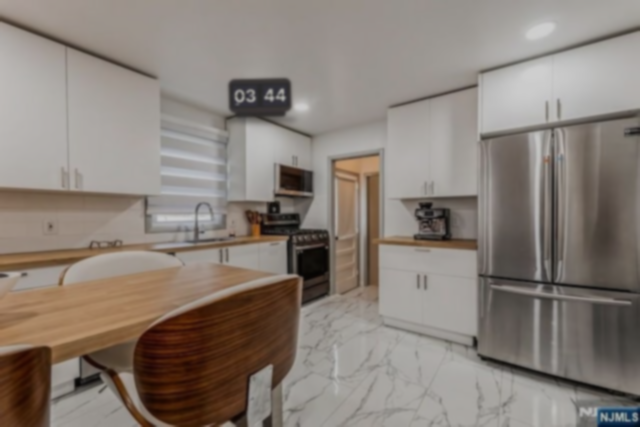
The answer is 3h44
